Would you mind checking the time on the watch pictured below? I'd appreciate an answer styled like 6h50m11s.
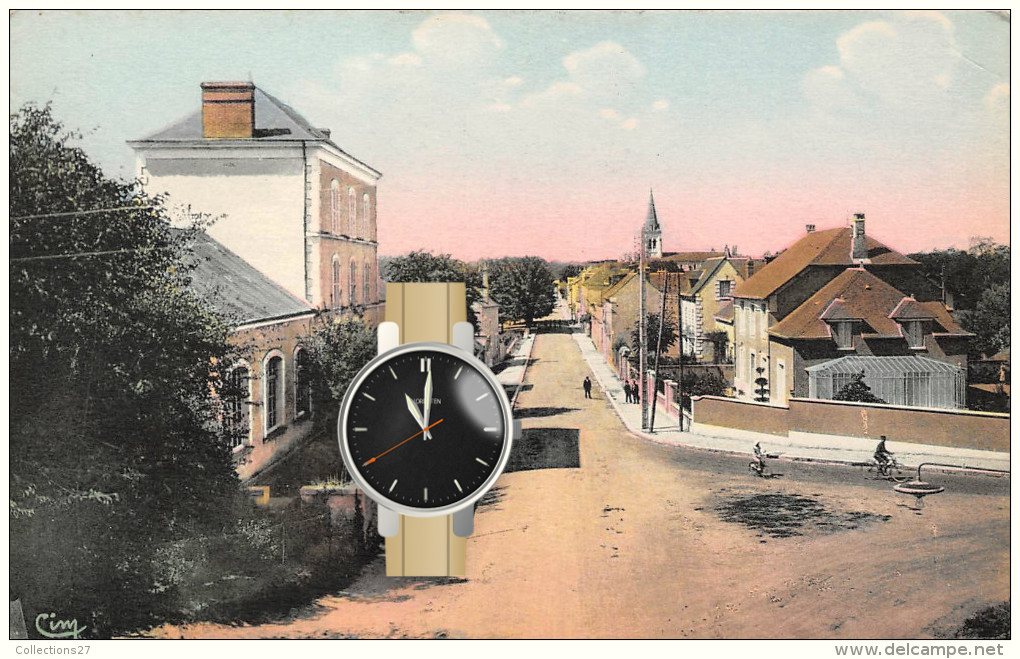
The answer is 11h00m40s
